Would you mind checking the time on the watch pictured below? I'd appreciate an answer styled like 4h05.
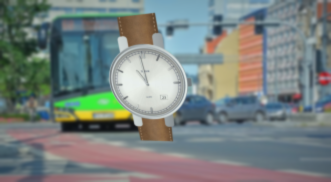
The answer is 10h59
